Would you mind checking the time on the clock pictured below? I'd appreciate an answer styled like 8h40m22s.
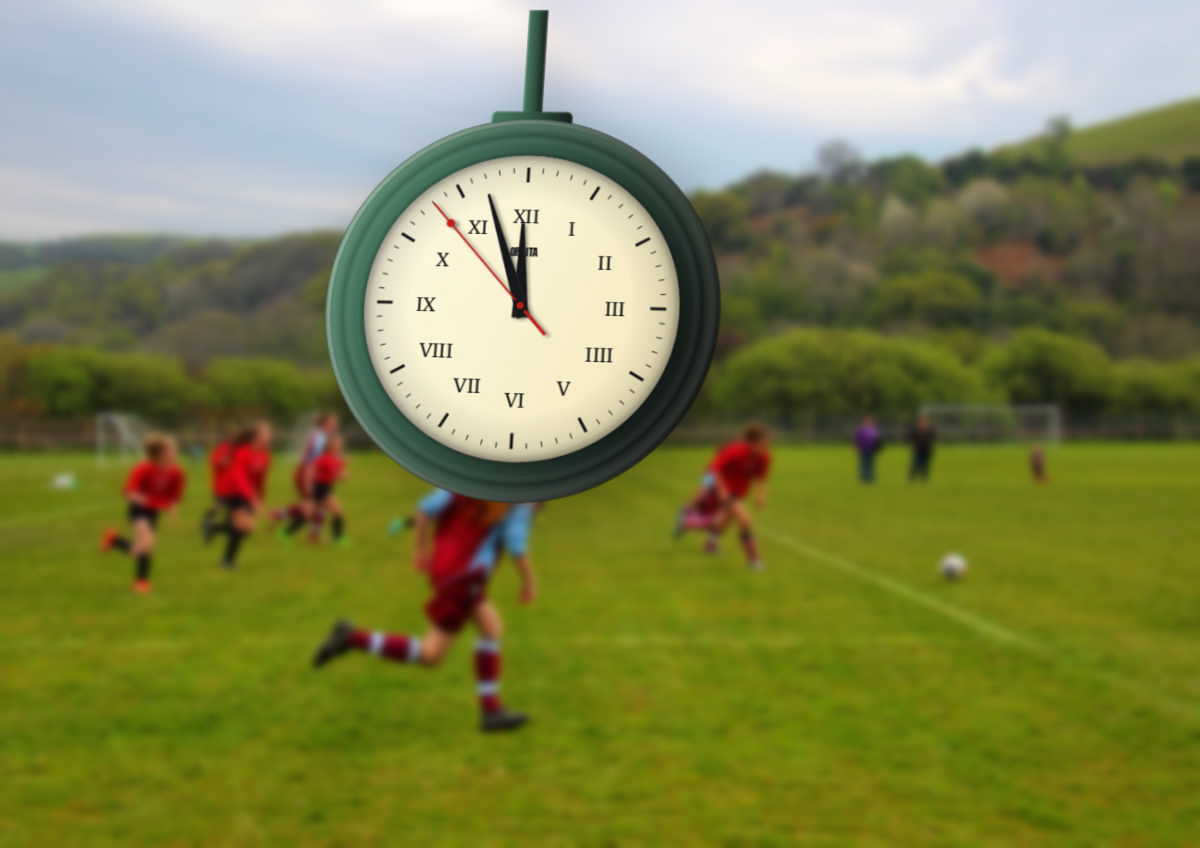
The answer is 11h56m53s
